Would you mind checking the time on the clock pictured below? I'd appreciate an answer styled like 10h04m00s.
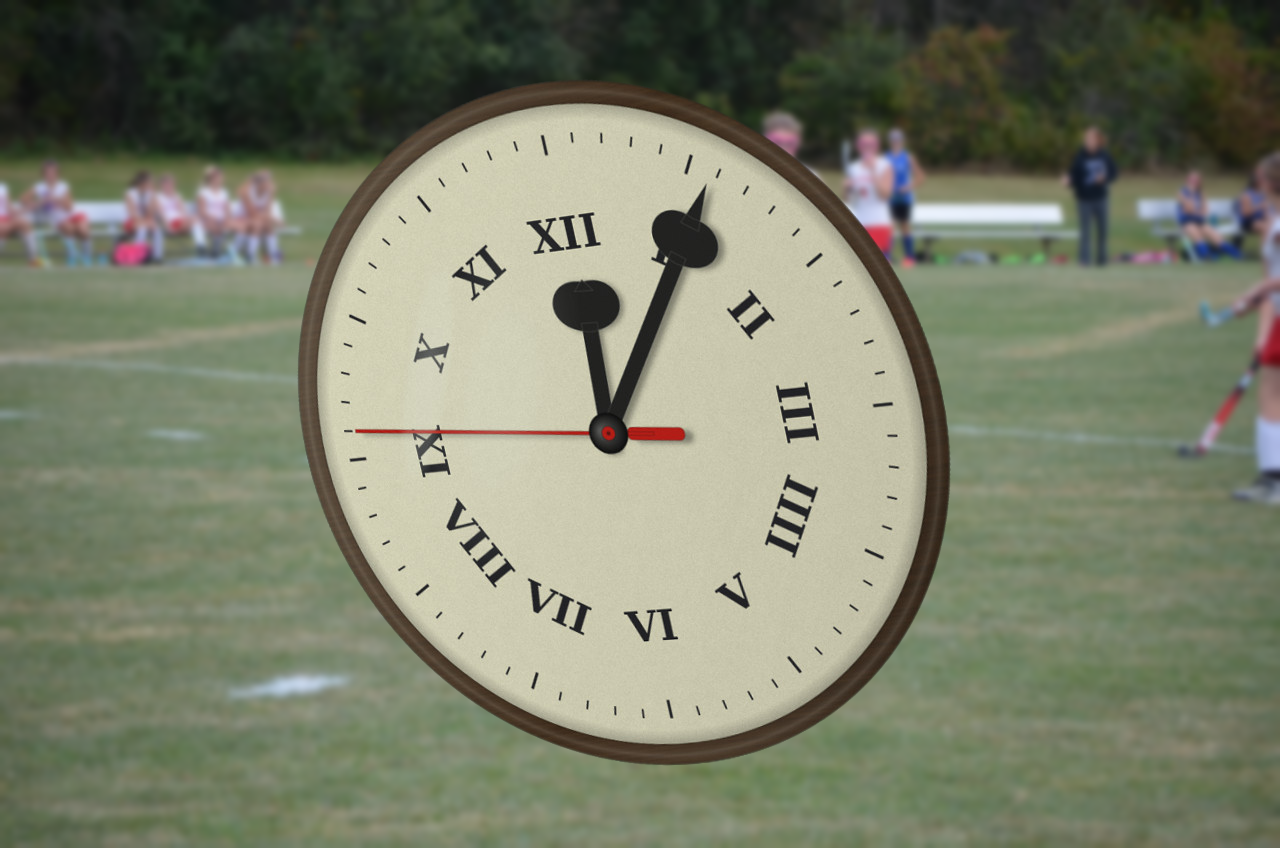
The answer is 12h05m46s
